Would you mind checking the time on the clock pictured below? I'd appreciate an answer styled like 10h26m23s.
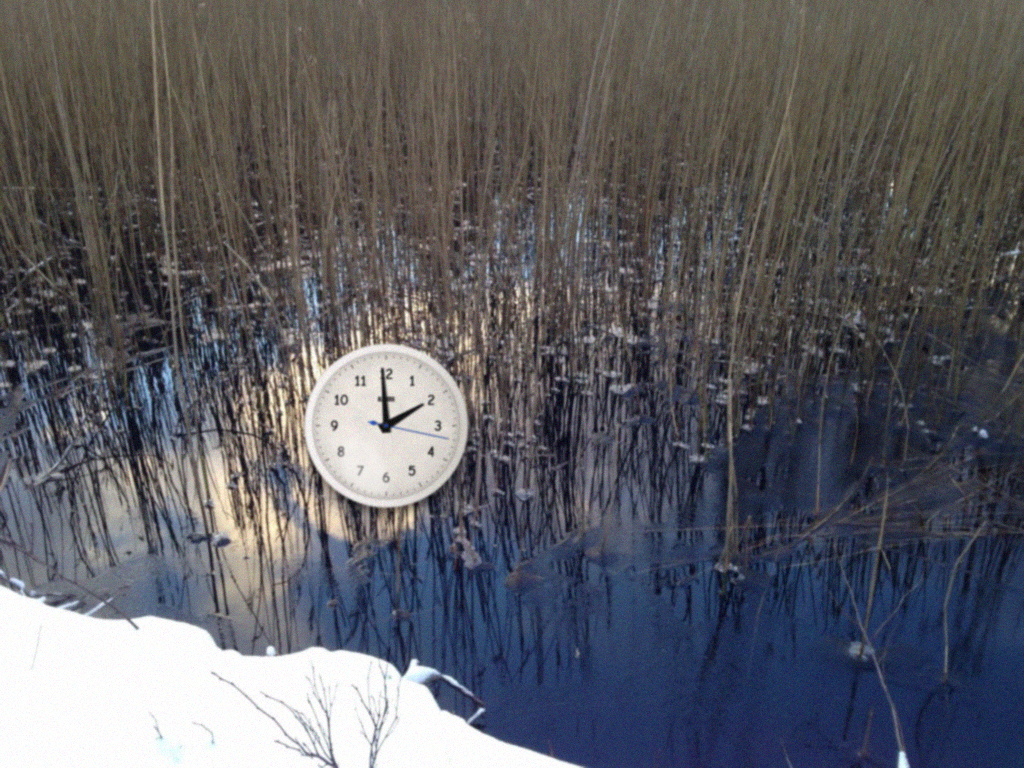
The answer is 1h59m17s
